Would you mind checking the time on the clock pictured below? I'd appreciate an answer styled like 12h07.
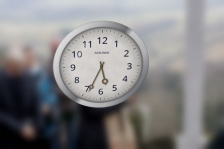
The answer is 5h34
